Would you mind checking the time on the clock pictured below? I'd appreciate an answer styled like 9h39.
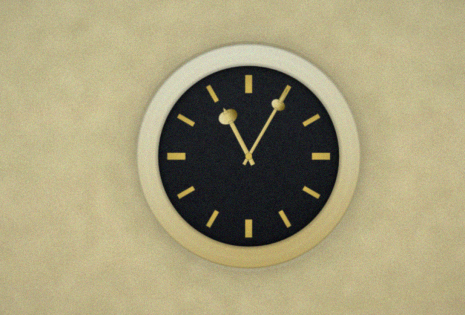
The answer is 11h05
